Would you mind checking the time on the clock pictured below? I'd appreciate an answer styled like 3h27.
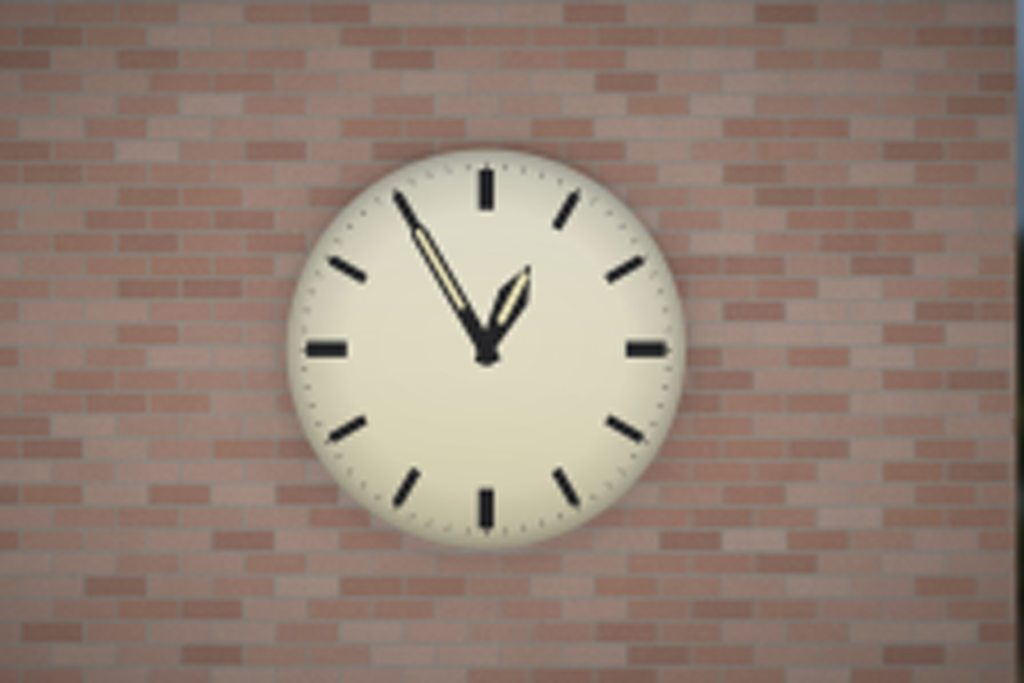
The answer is 12h55
